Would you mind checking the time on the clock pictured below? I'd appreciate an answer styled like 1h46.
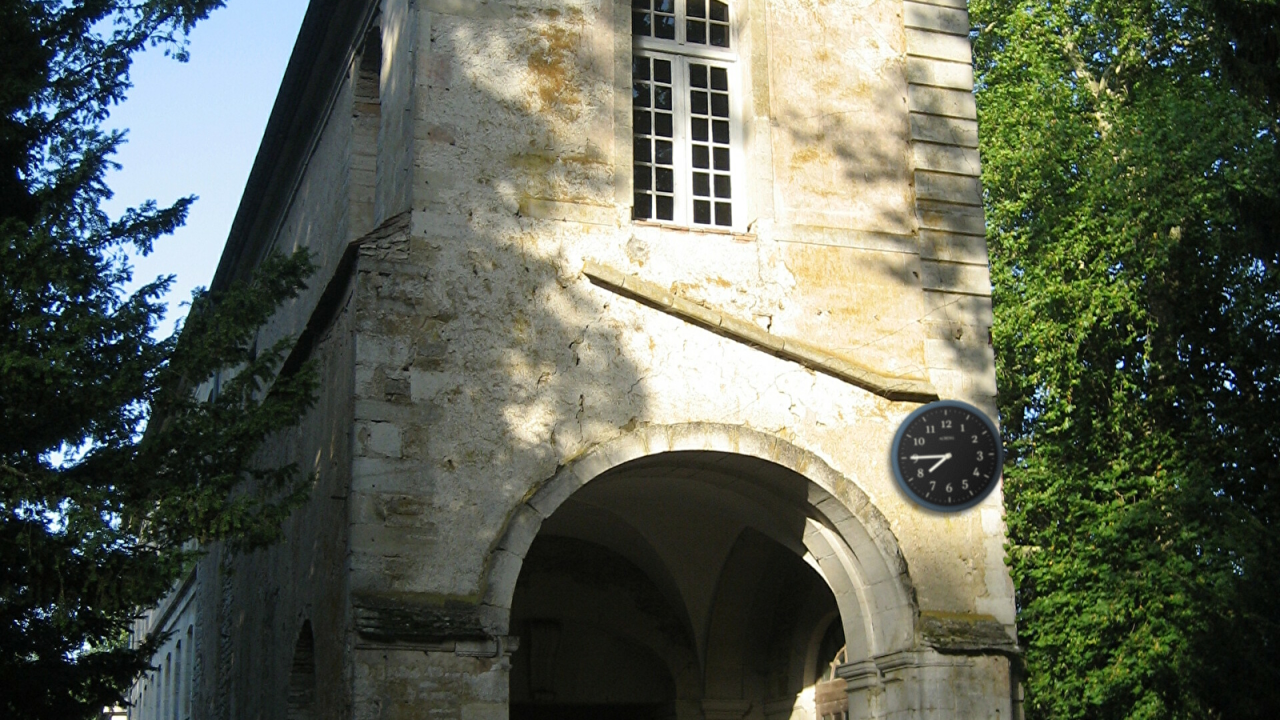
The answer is 7h45
